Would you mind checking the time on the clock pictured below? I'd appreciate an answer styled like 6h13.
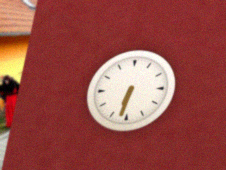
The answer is 6h32
